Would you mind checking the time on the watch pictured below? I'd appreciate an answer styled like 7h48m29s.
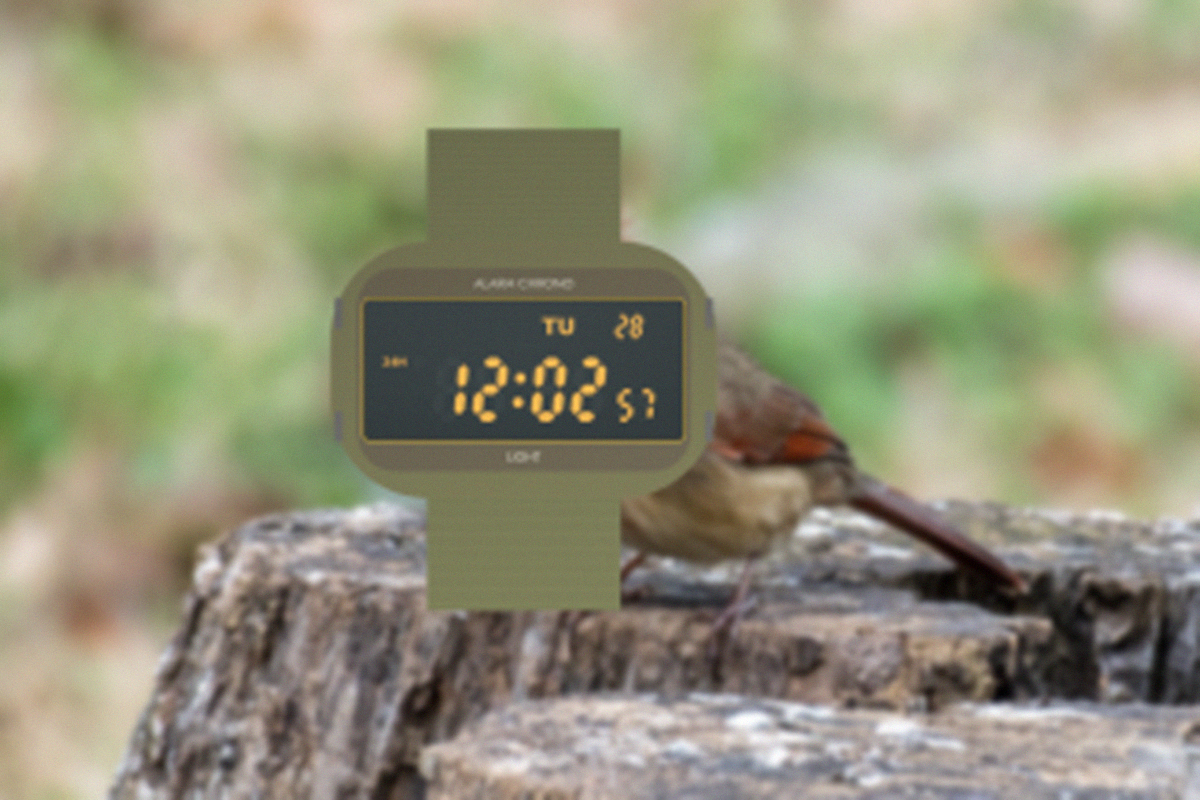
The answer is 12h02m57s
